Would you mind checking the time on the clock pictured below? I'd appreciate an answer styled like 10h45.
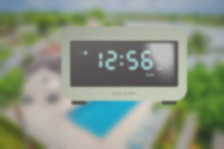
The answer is 12h56
